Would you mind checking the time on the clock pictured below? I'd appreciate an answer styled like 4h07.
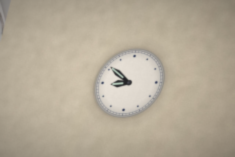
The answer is 8h51
